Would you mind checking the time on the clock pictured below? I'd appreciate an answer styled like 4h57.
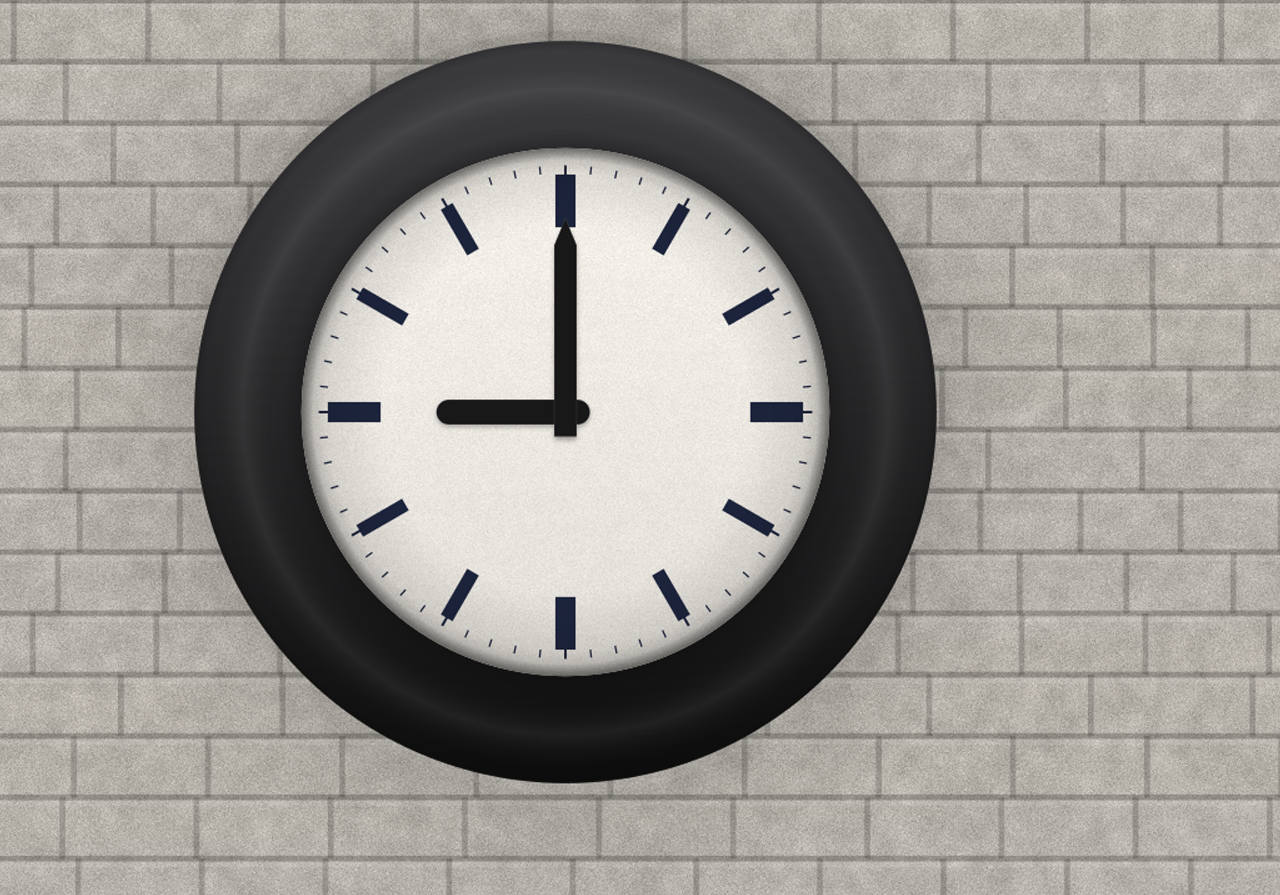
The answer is 9h00
